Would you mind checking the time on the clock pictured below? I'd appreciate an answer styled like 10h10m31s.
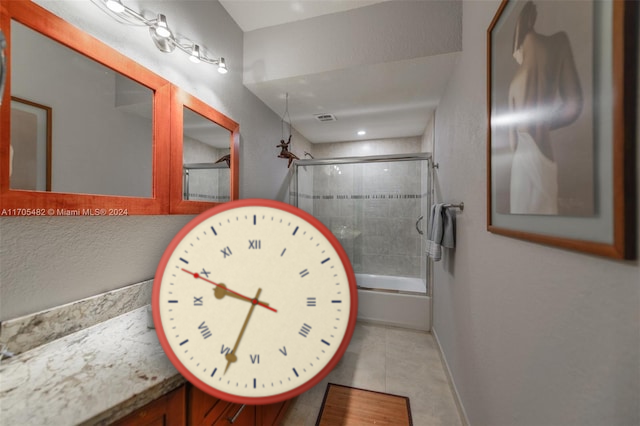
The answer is 9h33m49s
